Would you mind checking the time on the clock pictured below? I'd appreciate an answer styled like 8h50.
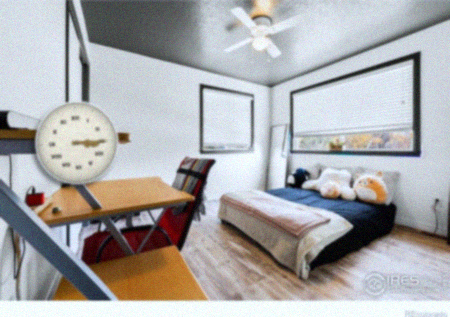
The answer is 3h15
